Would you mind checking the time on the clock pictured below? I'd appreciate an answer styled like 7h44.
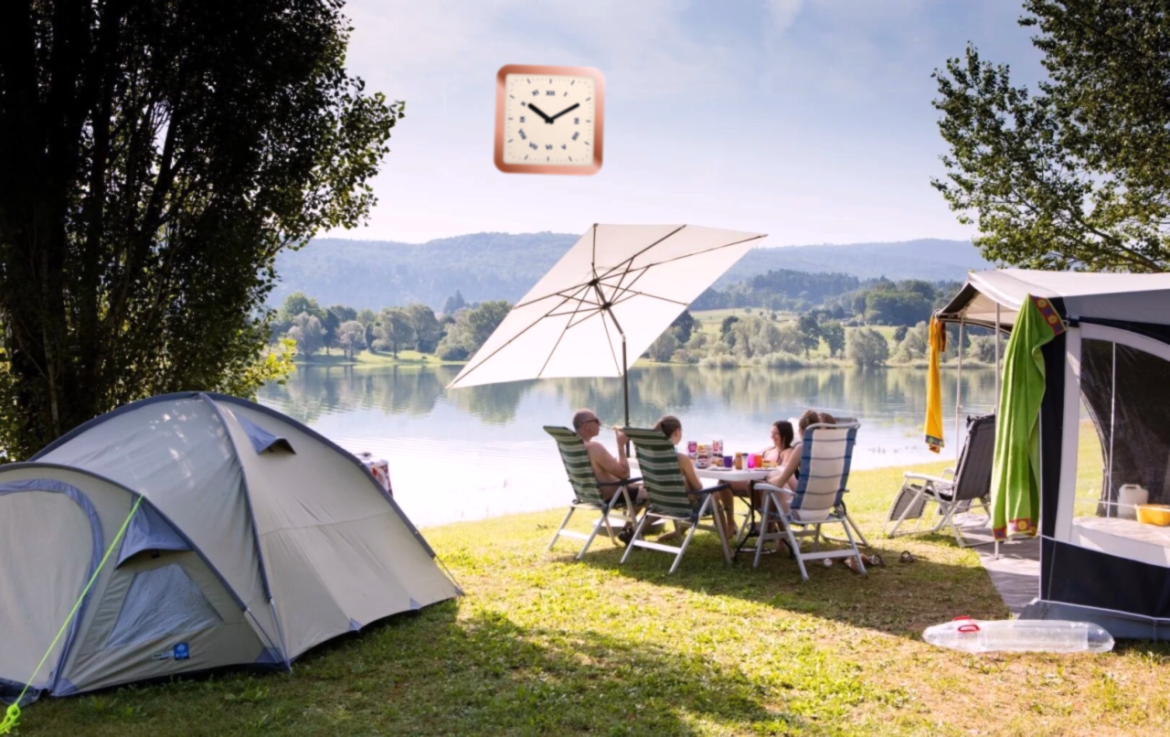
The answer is 10h10
